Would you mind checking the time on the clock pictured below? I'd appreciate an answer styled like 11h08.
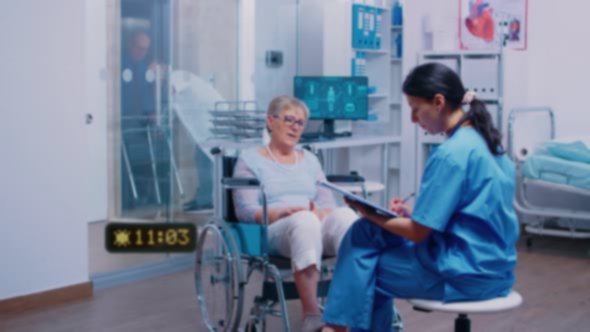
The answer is 11h03
